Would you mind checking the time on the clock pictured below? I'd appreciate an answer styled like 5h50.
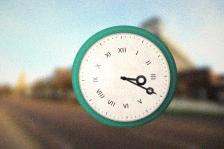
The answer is 3h20
